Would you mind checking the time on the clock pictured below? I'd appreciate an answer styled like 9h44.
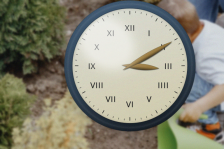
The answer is 3h10
